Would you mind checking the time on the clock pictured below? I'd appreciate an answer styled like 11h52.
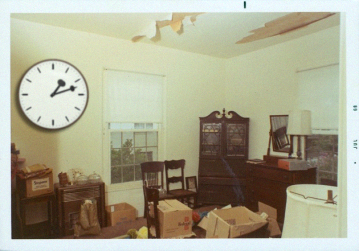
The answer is 1h12
